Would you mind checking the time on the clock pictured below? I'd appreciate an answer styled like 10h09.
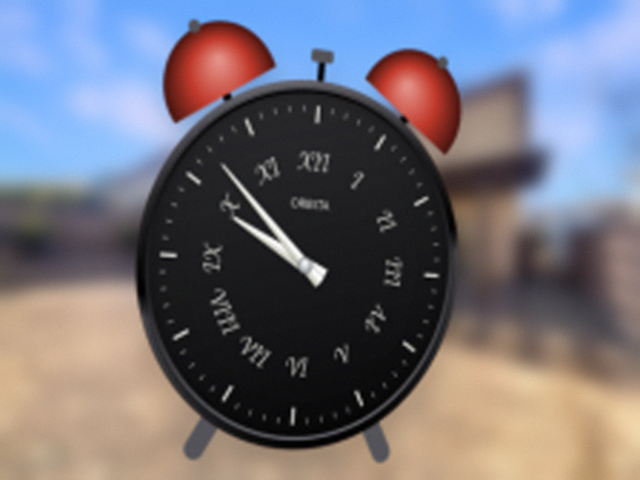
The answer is 9h52
